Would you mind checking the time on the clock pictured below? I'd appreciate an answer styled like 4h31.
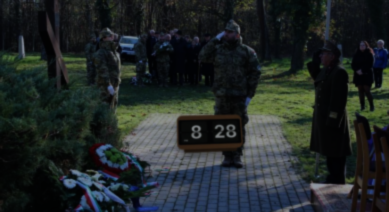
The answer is 8h28
